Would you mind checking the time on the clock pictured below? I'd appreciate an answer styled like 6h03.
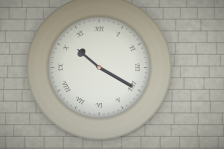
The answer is 10h20
